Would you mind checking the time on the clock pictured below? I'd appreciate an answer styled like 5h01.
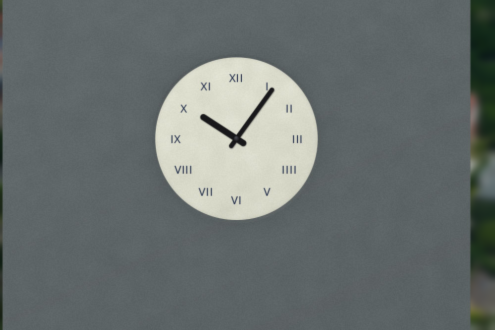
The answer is 10h06
